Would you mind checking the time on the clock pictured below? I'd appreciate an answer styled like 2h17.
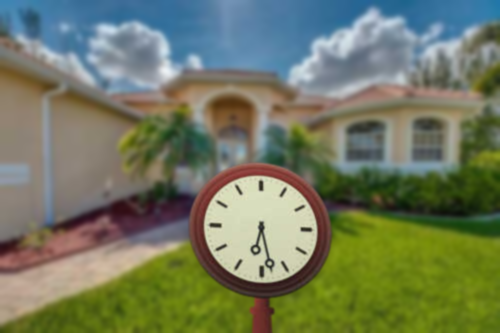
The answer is 6h28
